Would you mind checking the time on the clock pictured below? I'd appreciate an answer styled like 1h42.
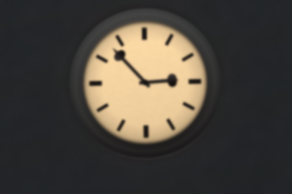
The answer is 2h53
